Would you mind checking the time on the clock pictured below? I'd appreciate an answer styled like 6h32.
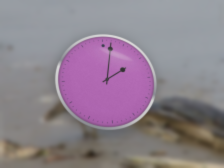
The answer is 2h02
